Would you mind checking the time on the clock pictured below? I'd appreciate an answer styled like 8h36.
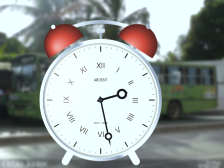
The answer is 2h28
